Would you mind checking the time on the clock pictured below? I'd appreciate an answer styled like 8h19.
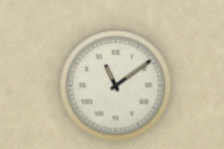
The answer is 11h09
